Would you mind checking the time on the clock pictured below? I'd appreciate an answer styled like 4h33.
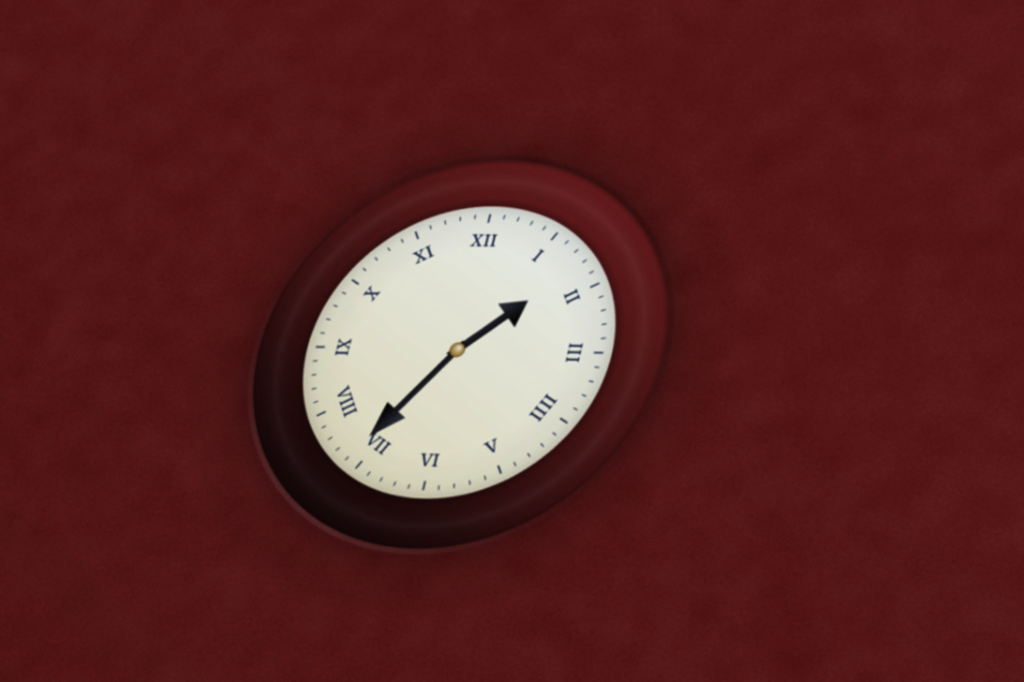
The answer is 1h36
